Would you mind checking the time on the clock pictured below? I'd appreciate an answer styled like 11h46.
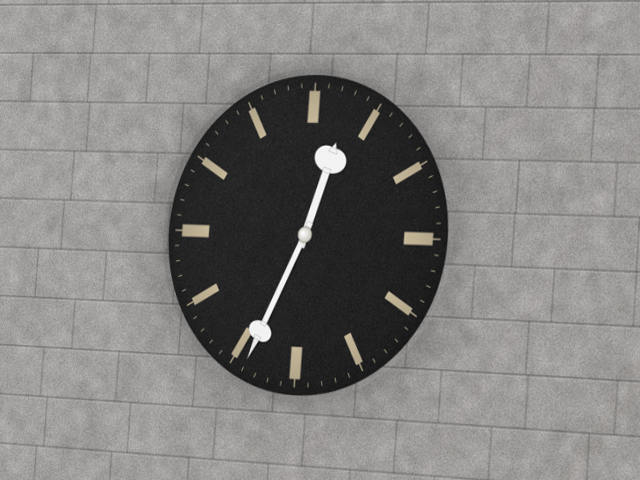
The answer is 12h34
